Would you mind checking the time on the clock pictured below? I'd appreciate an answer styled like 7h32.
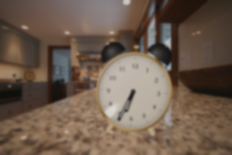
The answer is 6h34
